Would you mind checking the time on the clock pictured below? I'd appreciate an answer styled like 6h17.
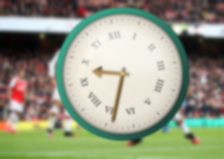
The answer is 9h34
